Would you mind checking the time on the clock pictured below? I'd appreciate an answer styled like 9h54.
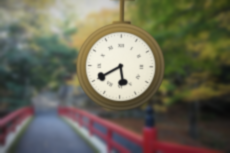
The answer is 5h40
